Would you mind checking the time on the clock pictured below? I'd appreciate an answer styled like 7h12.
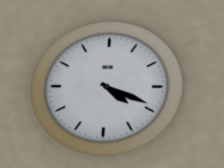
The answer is 4h19
